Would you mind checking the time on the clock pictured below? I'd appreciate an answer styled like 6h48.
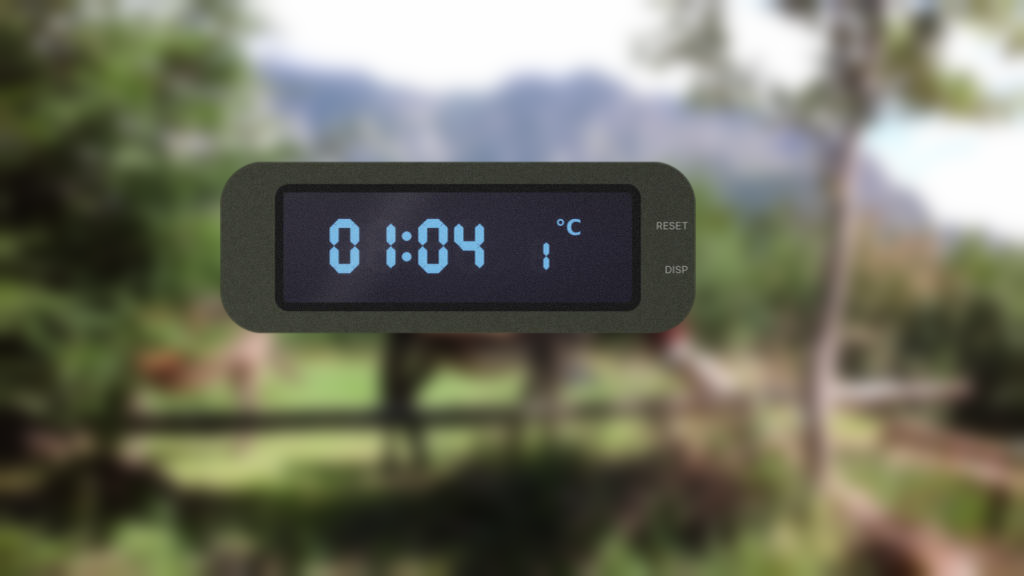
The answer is 1h04
